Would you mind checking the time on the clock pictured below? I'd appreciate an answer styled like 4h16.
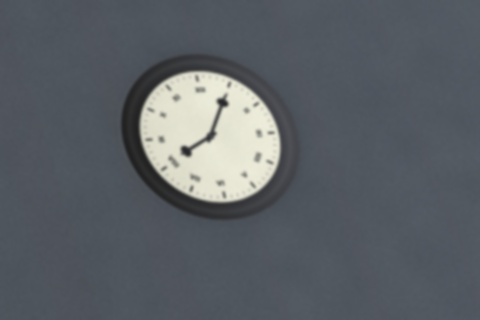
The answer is 8h05
